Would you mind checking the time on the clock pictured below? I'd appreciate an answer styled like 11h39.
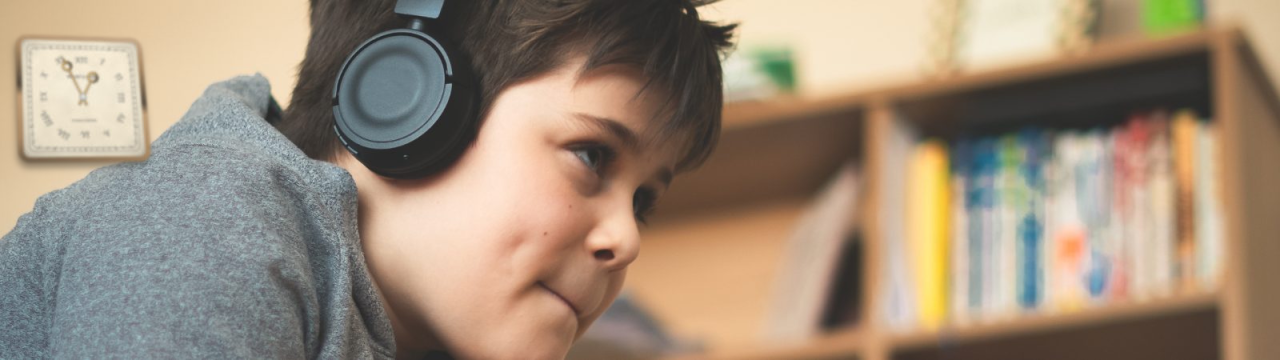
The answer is 12h56
